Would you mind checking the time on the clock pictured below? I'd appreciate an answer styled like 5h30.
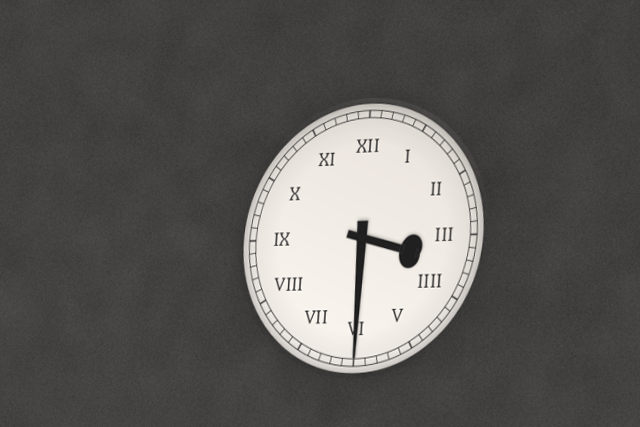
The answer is 3h30
